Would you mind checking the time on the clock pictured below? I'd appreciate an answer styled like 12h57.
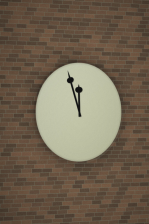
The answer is 11h57
